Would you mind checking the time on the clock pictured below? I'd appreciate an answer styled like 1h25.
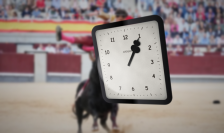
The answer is 1h05
